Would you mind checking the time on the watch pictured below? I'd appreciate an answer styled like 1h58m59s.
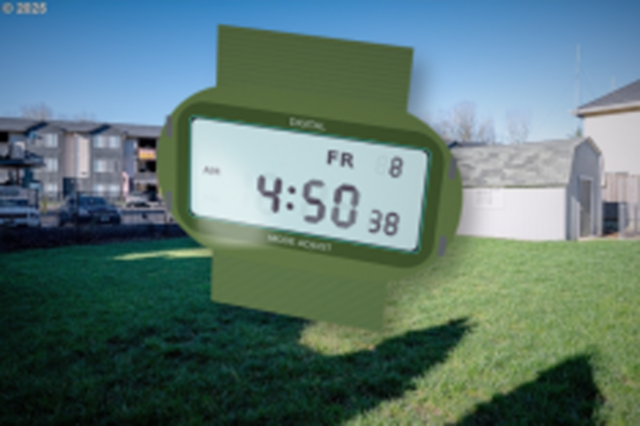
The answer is 4h50m38s
